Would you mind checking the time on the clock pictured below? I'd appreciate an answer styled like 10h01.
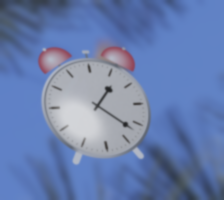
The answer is 1h22
